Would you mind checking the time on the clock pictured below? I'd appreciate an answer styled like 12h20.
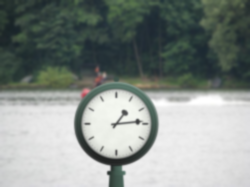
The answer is 1h14
